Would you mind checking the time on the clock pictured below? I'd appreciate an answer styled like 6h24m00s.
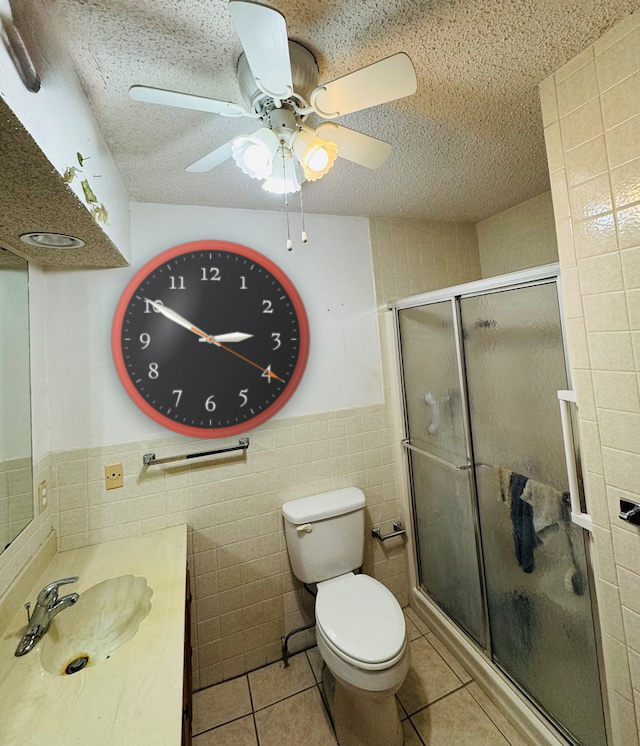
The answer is 2h50m20s
